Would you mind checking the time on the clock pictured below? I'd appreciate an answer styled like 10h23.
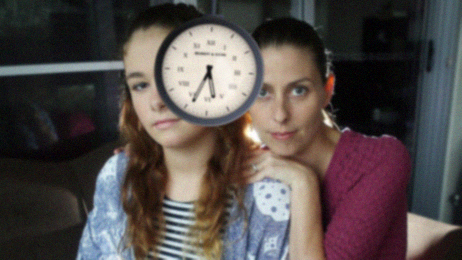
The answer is 5h34
